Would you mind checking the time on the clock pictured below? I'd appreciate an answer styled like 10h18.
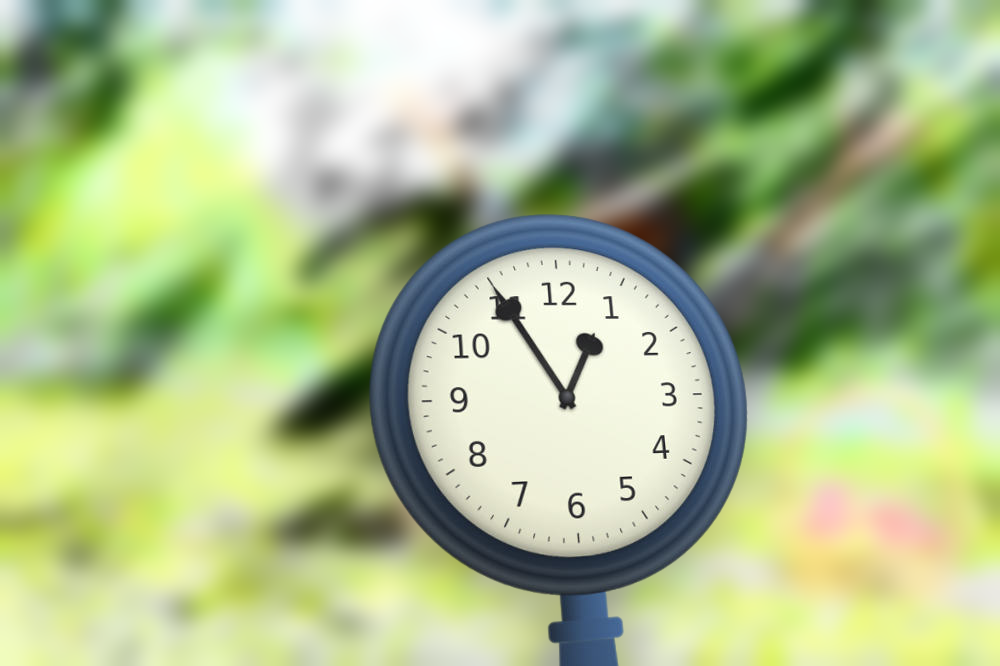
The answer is 12h55
